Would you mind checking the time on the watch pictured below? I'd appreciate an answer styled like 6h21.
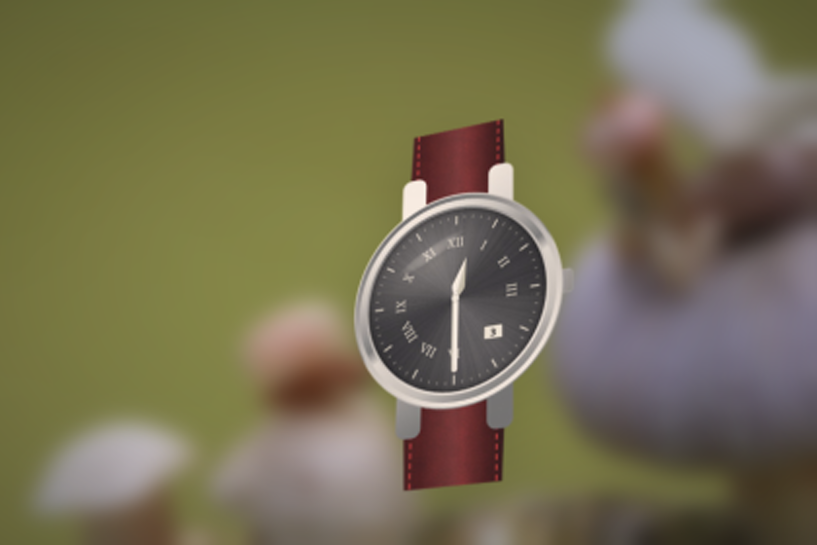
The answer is 12h30
